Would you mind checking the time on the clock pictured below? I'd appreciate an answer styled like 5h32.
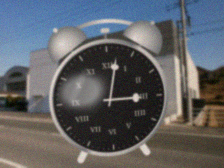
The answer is 3h02
